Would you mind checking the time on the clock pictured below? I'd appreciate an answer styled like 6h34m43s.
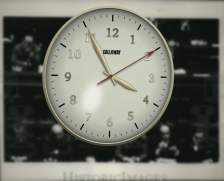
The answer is 3h55m10s
